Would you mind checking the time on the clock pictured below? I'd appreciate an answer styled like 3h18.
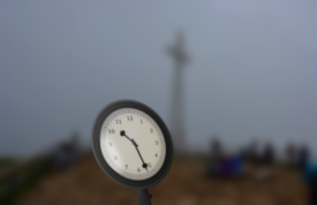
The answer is 10h27
